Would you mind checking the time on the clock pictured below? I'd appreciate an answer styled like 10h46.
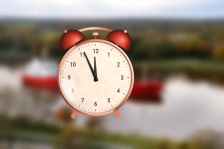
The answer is 11h56
